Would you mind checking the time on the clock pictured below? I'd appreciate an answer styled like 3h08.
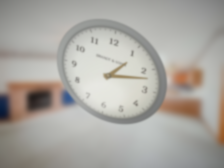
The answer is 1h12
